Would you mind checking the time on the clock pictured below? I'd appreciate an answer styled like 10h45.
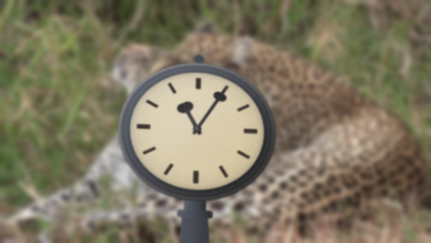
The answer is 11h05
